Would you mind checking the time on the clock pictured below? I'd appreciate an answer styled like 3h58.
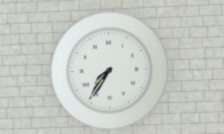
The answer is 7h36
